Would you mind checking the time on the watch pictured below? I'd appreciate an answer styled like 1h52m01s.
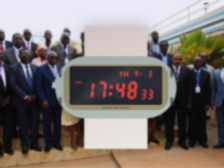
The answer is 17h48m33s
